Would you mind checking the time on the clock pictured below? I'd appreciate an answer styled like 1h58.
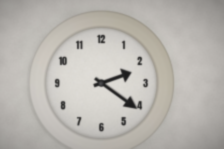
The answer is 2h21
